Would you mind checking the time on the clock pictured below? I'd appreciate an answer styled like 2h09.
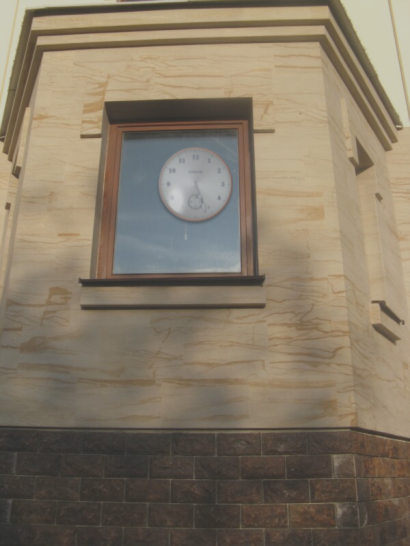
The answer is 5h27
